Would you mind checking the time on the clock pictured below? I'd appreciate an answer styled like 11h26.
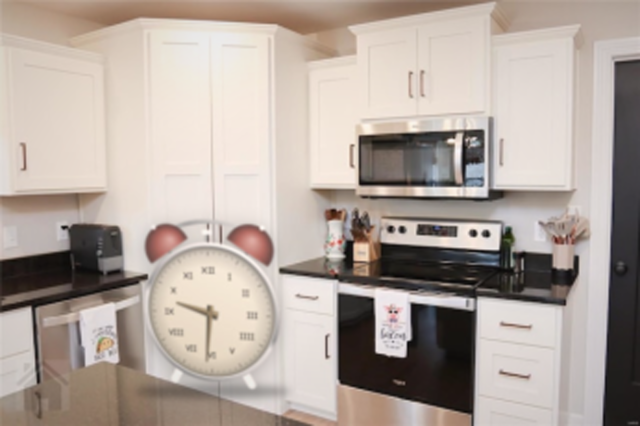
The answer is 9h31
